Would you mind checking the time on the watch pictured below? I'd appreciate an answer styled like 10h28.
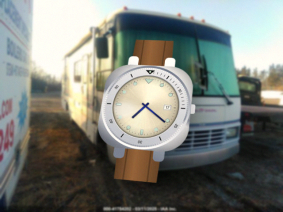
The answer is 7h21
